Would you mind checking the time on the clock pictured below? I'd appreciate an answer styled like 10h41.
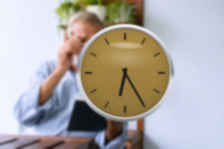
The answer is 6h25
